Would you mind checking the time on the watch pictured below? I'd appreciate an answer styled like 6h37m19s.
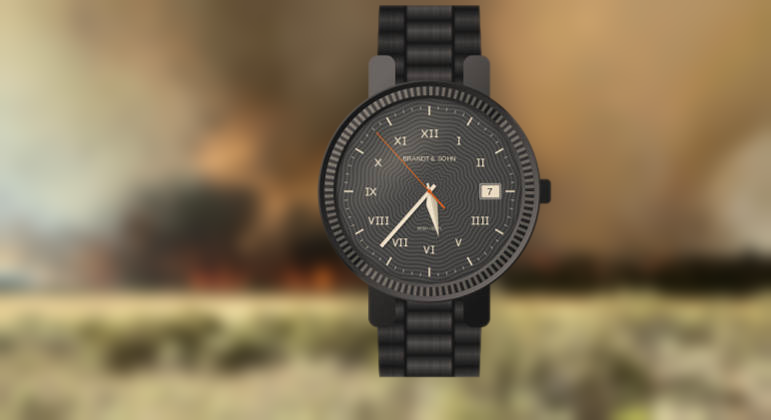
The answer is 5h36m53s
